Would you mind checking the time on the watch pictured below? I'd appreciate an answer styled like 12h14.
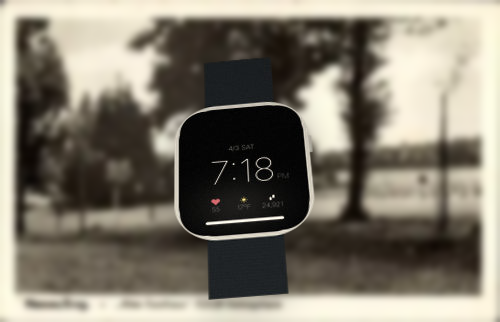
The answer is 7h18
